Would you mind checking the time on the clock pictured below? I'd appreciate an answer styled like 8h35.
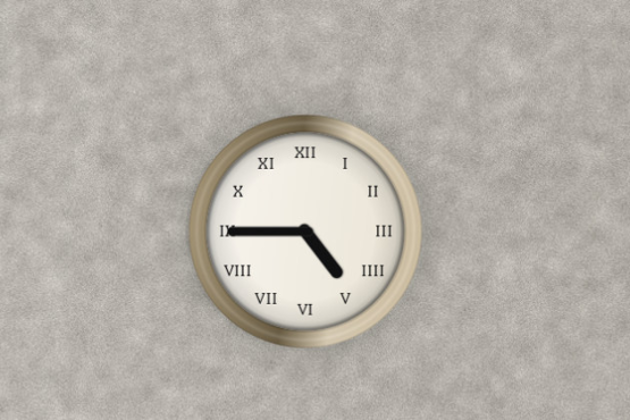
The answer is 4h45
